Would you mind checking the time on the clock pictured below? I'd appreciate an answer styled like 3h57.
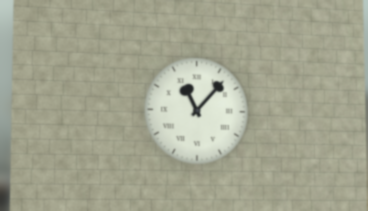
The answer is 11h07
